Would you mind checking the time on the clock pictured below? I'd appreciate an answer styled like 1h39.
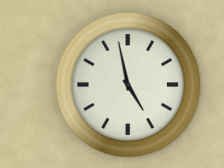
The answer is 4h58
